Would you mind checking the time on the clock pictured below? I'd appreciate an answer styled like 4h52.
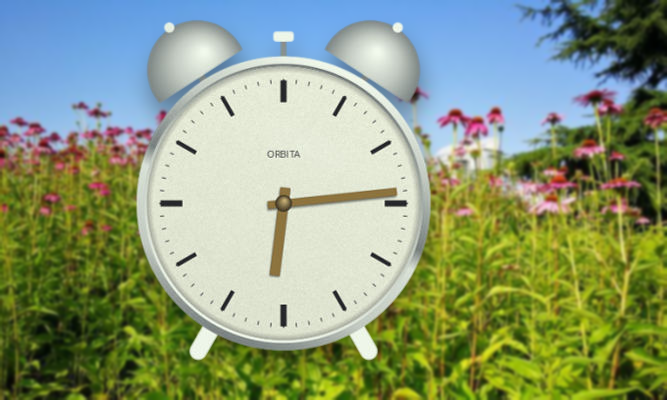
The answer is 6h14
